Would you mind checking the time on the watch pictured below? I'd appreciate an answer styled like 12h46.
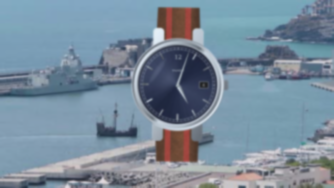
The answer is 5h03
